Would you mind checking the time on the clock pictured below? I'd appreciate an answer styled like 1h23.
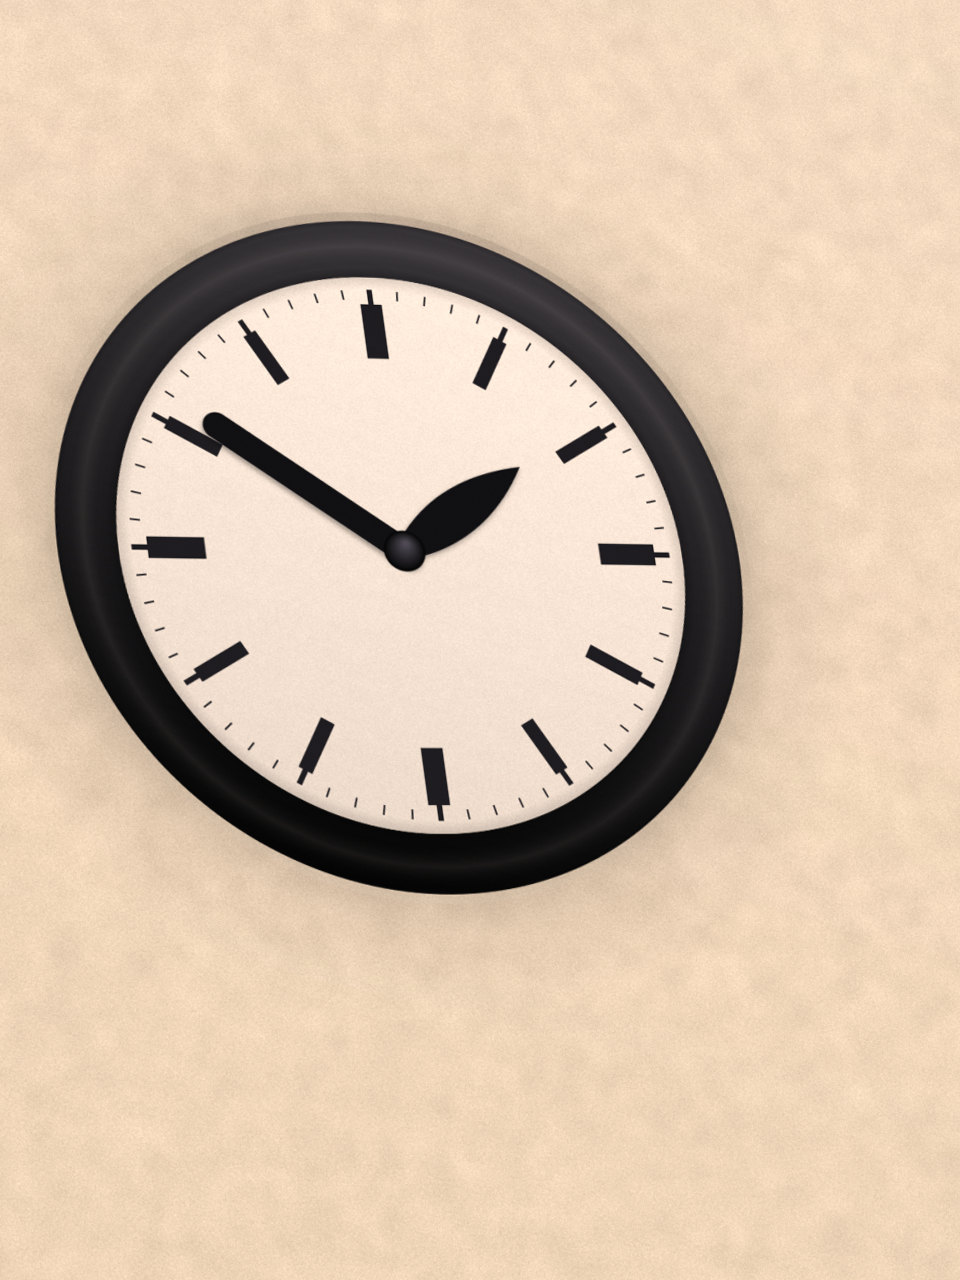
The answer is 1h51
